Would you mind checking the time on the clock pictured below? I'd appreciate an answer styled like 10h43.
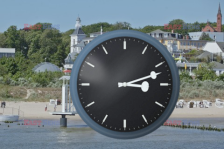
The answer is 3h12
